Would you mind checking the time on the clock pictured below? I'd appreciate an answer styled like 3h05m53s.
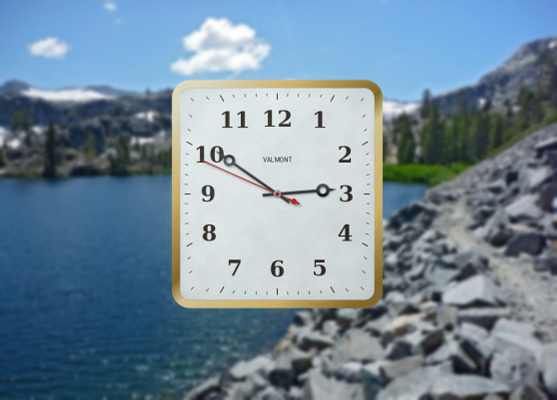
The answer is 2h50m49s
